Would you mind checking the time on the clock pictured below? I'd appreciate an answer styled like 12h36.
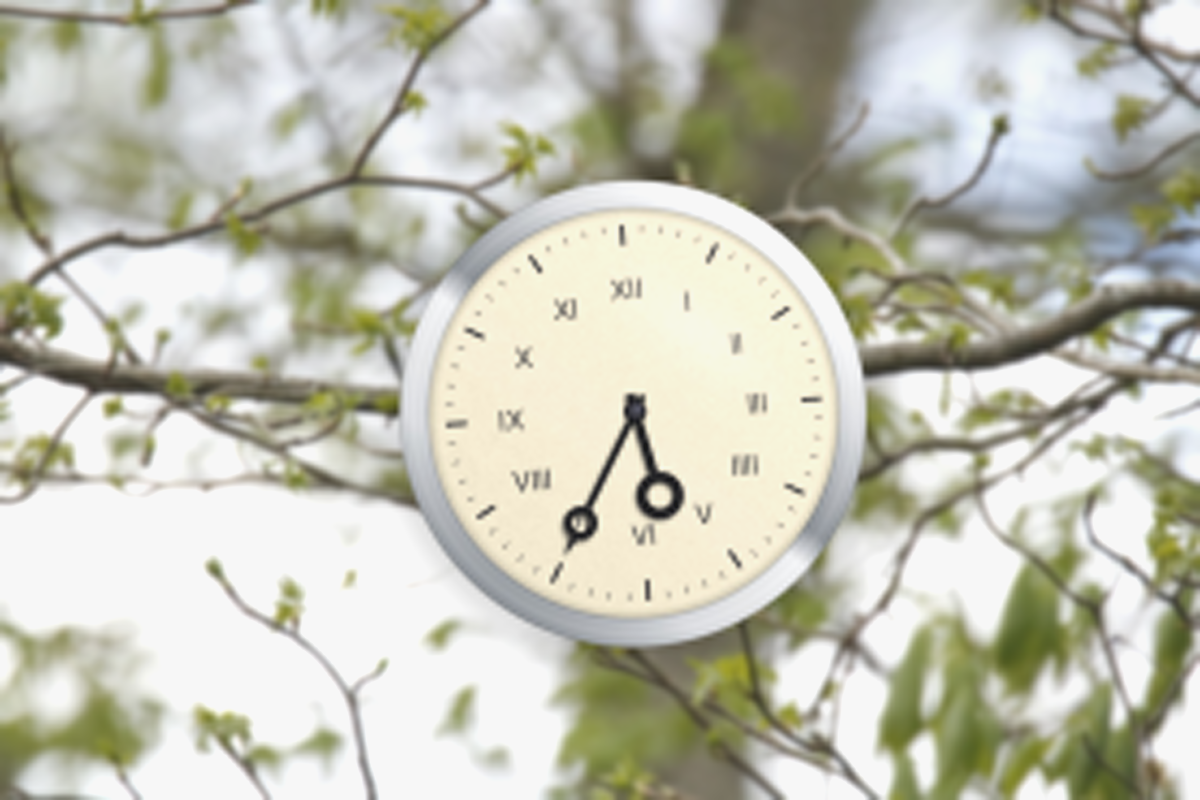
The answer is 5h35
